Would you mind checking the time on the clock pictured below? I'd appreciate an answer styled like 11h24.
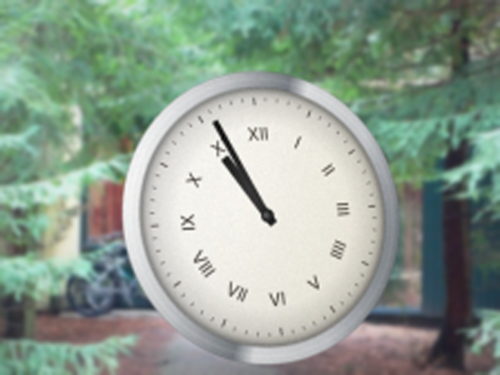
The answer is 10h56
